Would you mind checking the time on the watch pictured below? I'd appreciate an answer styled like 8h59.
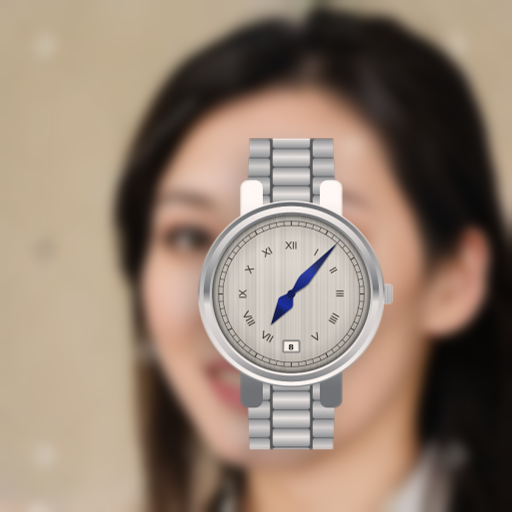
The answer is 7h07
